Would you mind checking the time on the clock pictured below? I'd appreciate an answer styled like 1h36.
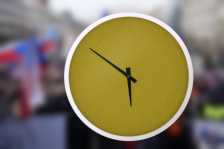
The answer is 5h51
